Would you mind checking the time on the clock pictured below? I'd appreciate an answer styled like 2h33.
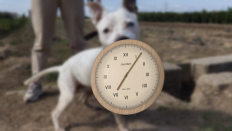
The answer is 7h06
